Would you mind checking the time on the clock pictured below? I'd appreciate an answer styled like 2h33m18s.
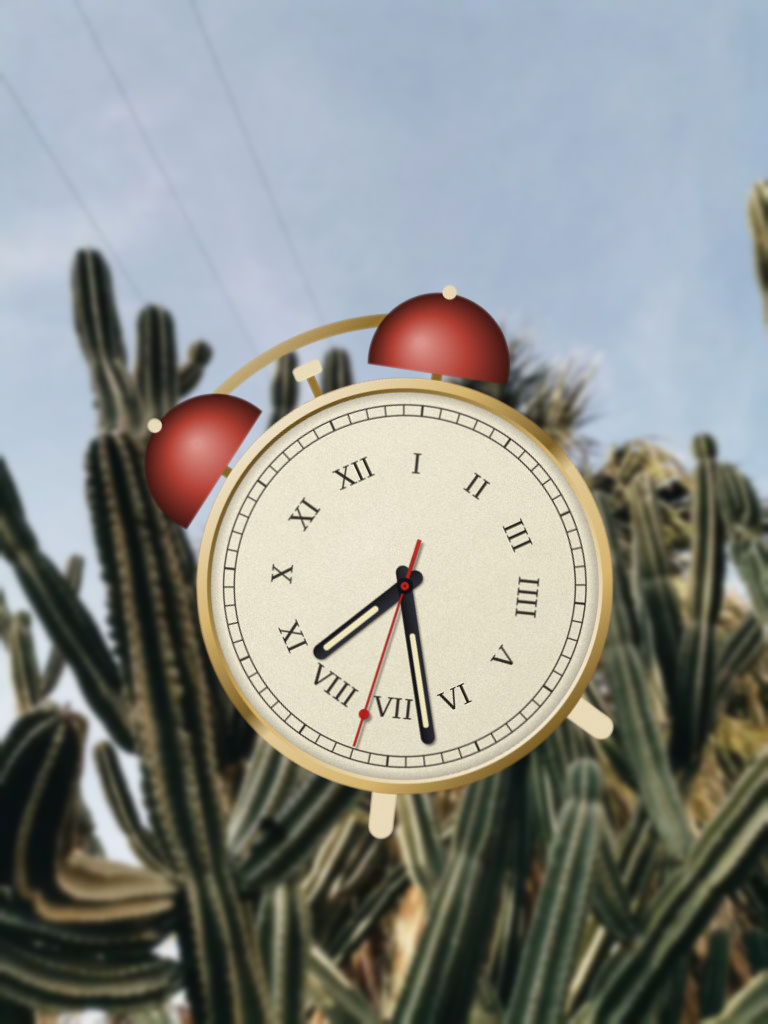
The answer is 8h32m37s
